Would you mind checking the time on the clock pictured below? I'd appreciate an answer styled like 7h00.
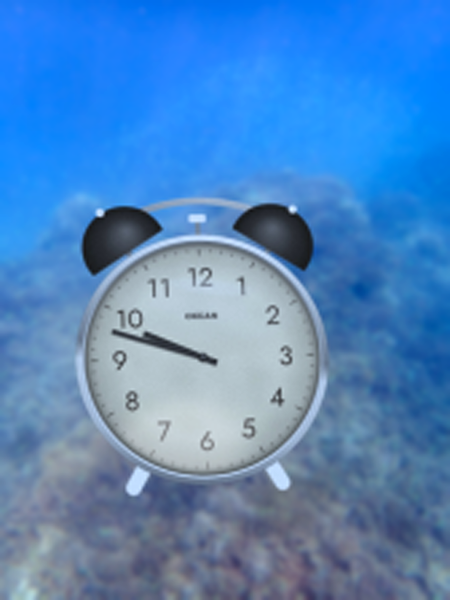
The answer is 9h48
